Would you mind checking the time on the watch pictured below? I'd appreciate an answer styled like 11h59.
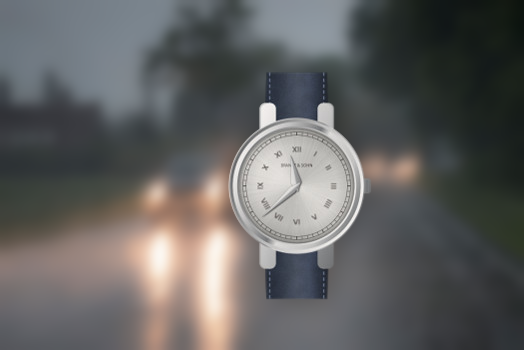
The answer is 11h38
